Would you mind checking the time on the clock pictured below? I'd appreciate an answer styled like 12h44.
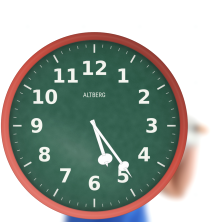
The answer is 5h24
